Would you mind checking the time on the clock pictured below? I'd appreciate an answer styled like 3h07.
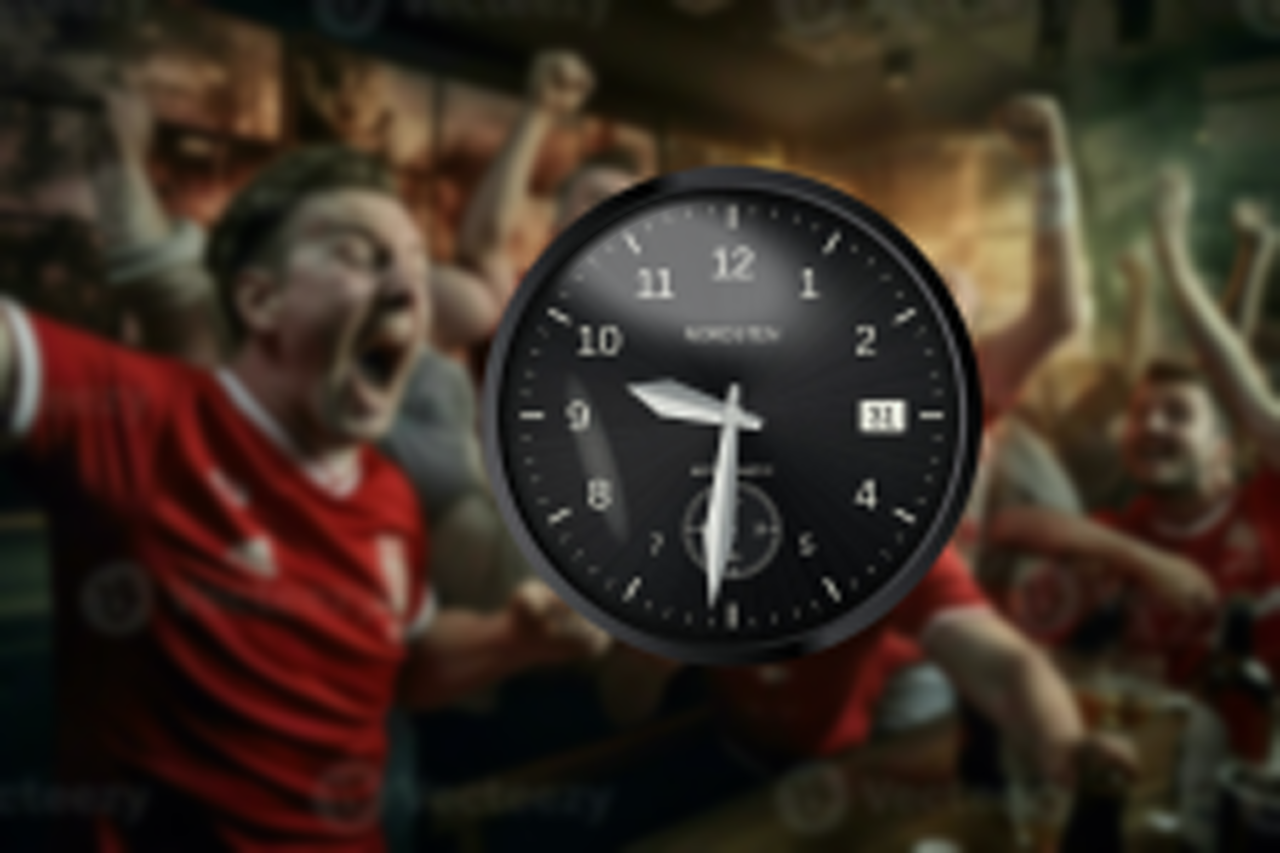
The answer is 9h31
